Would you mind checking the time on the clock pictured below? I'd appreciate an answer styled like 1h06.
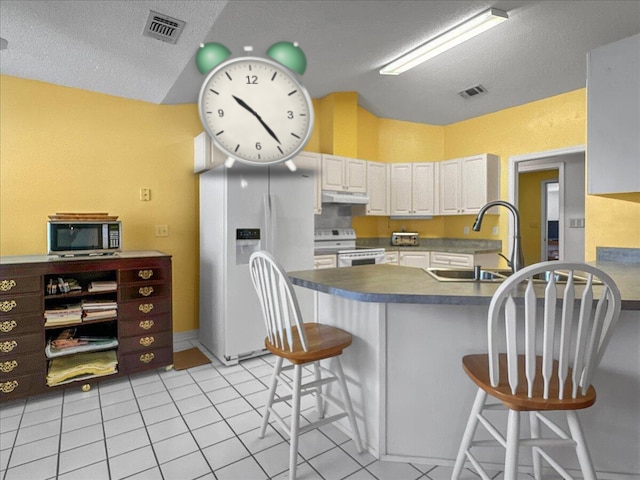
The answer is 10h24
